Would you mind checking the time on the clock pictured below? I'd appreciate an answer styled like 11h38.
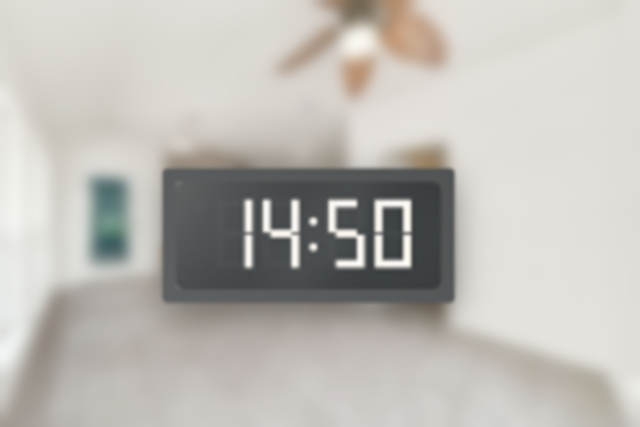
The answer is 14h50
